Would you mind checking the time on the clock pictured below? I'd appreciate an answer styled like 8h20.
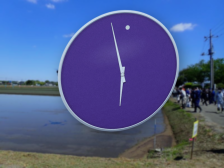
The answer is 5h57
